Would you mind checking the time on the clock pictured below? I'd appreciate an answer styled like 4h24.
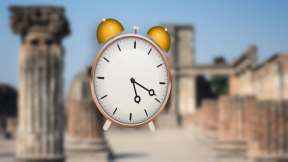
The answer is 5h19
